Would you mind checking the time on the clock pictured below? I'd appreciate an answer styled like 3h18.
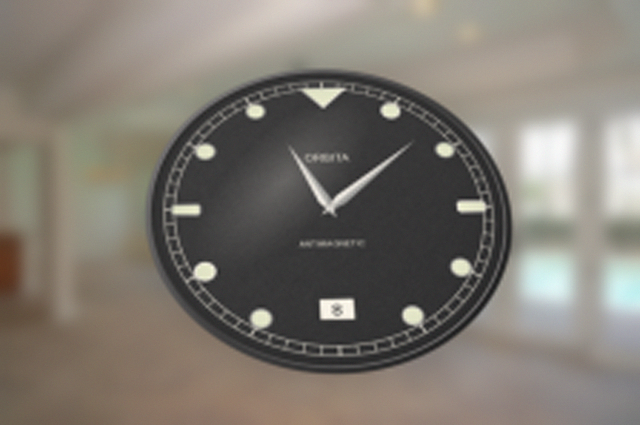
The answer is 11h08
